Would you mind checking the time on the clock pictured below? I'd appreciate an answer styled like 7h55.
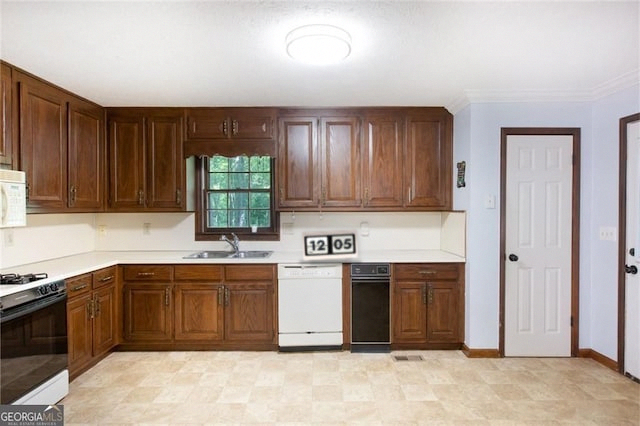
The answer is 12h05
